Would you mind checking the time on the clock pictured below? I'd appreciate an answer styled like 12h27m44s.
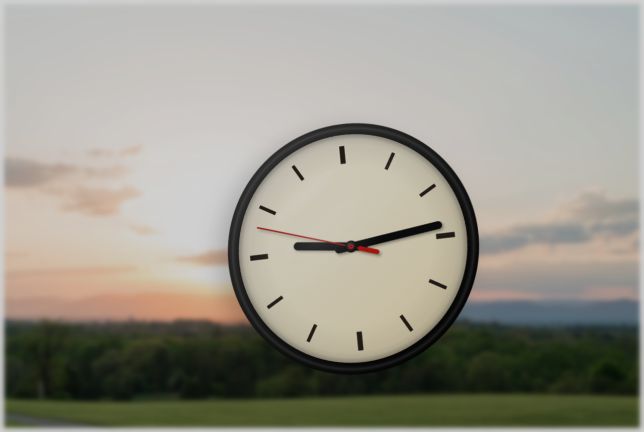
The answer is 9h13m48s
